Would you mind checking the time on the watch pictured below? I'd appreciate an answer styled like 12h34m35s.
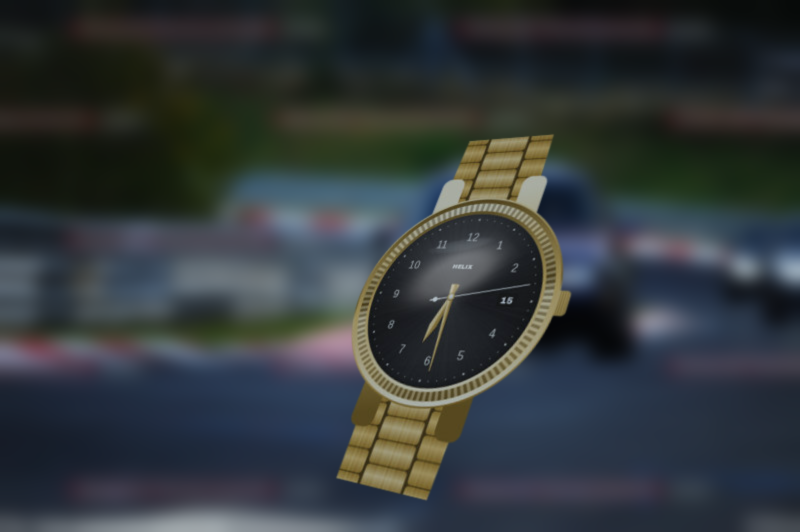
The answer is 6h29m13s
